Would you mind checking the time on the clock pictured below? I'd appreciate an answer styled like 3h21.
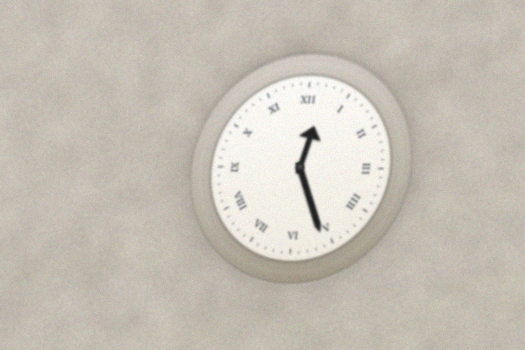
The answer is 12h26
